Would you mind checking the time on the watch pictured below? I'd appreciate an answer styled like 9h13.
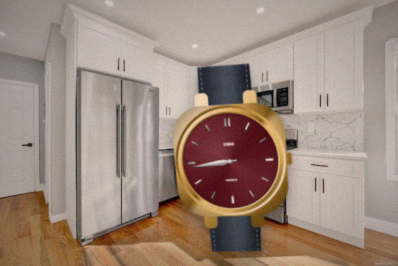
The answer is 8h44
